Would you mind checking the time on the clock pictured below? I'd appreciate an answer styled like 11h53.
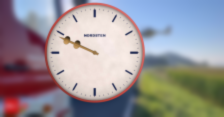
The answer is 9h49
